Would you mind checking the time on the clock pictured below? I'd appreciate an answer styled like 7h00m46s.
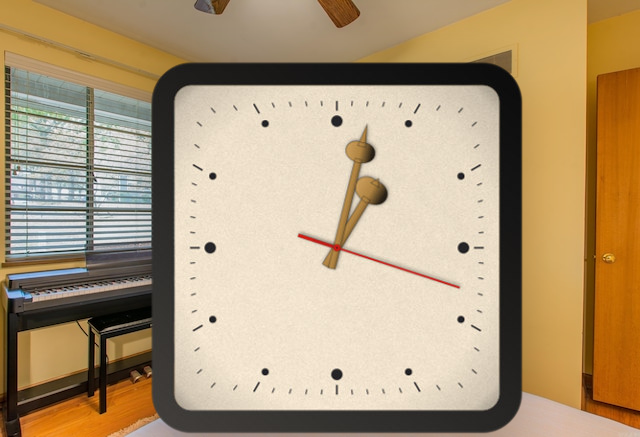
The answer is 1h02m18s
